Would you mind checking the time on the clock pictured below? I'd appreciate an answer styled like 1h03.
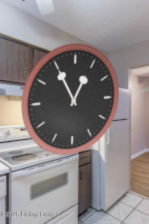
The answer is 12h55
